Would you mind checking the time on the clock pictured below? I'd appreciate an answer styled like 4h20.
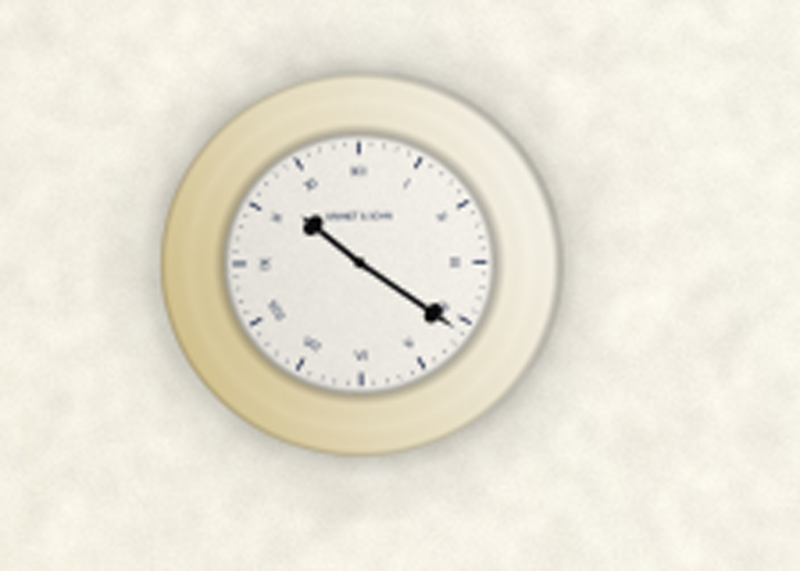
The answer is 10h21
